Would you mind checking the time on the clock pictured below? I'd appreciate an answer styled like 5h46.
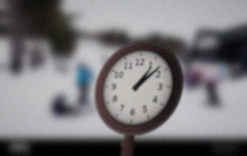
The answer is 1h08
